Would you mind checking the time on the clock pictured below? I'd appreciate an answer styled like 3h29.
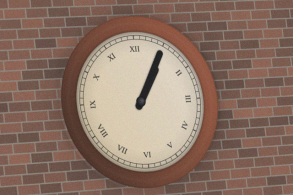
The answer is 1h05
